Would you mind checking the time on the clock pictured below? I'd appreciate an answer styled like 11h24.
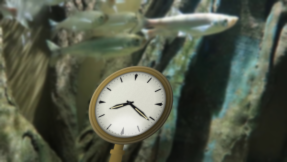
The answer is 8h21
